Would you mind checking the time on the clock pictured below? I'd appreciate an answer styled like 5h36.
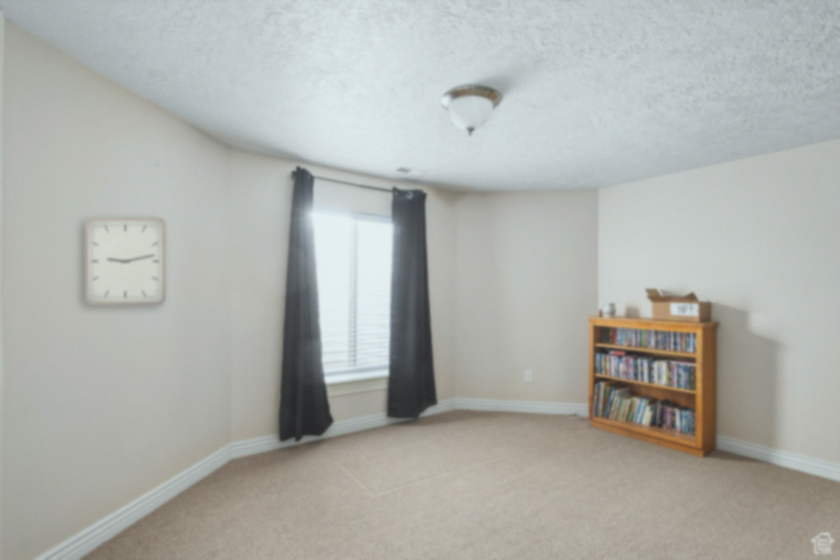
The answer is 9h13
